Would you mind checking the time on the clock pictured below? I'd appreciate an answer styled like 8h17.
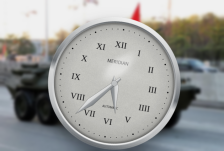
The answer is 5h37
